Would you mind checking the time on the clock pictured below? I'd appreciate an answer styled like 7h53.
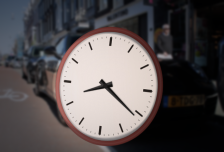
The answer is 8h21
